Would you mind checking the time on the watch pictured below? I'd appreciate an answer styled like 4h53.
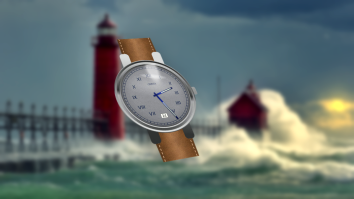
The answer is 2h26
